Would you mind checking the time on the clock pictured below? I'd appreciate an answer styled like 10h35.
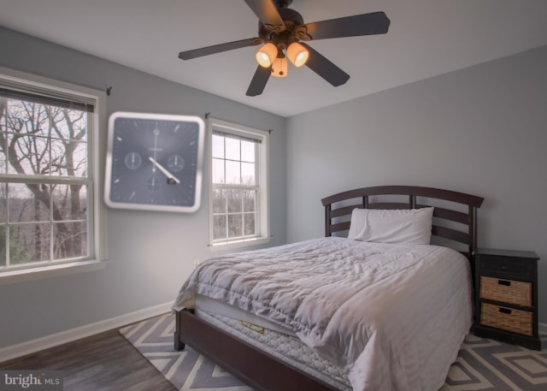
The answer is 4h21
